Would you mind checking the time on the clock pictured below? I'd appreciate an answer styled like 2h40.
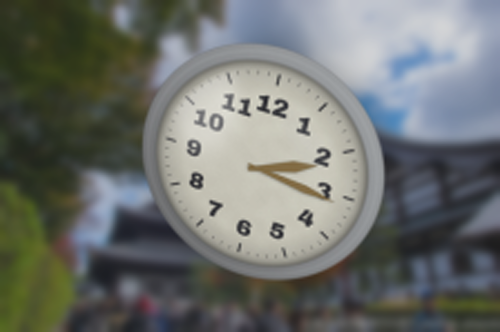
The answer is 2h16
